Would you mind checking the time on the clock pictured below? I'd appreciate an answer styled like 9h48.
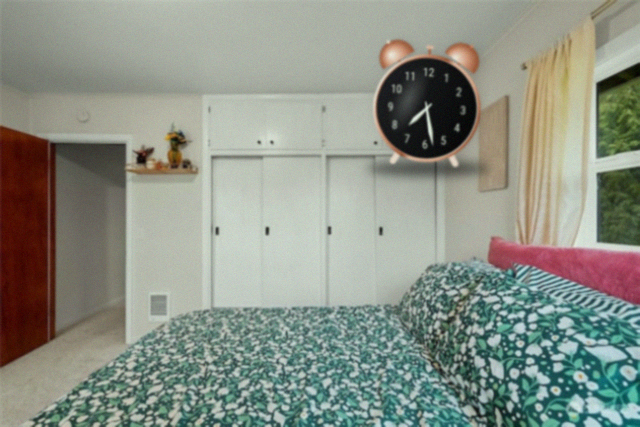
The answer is 7h28
